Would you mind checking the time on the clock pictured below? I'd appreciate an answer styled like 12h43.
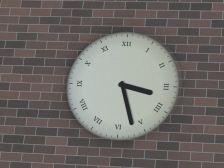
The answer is 3h27
